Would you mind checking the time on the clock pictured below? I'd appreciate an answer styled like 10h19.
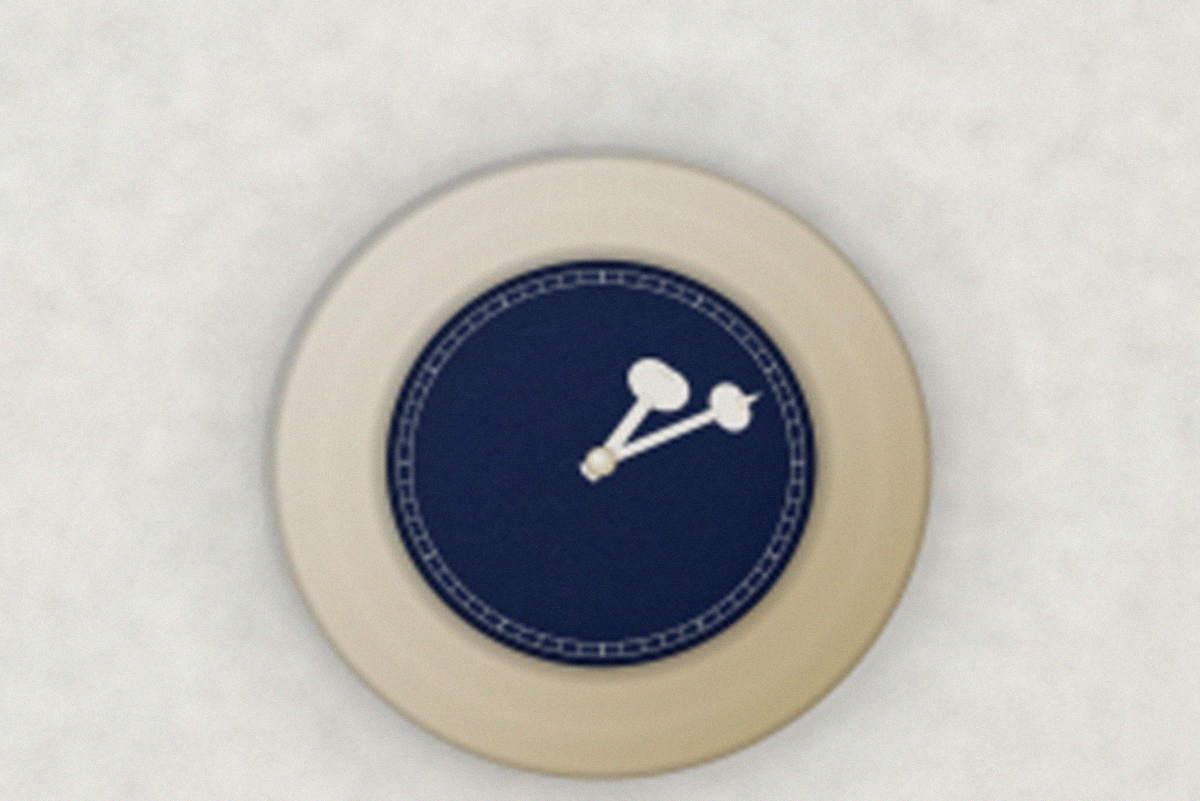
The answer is 1h11
